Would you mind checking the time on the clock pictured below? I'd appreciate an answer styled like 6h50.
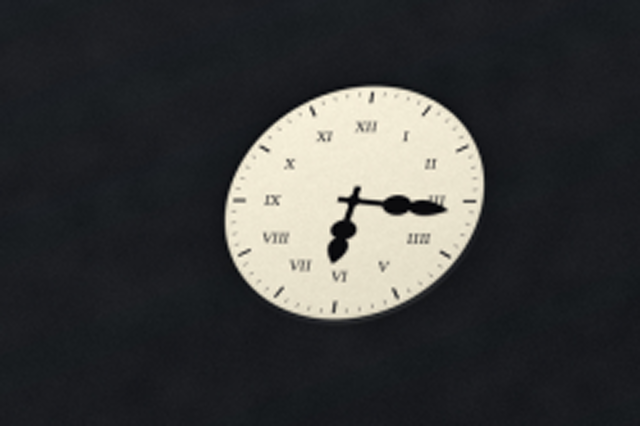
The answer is 6h16
